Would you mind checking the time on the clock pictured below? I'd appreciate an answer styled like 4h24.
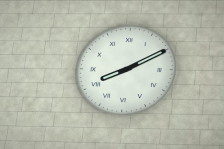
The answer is 8h10
